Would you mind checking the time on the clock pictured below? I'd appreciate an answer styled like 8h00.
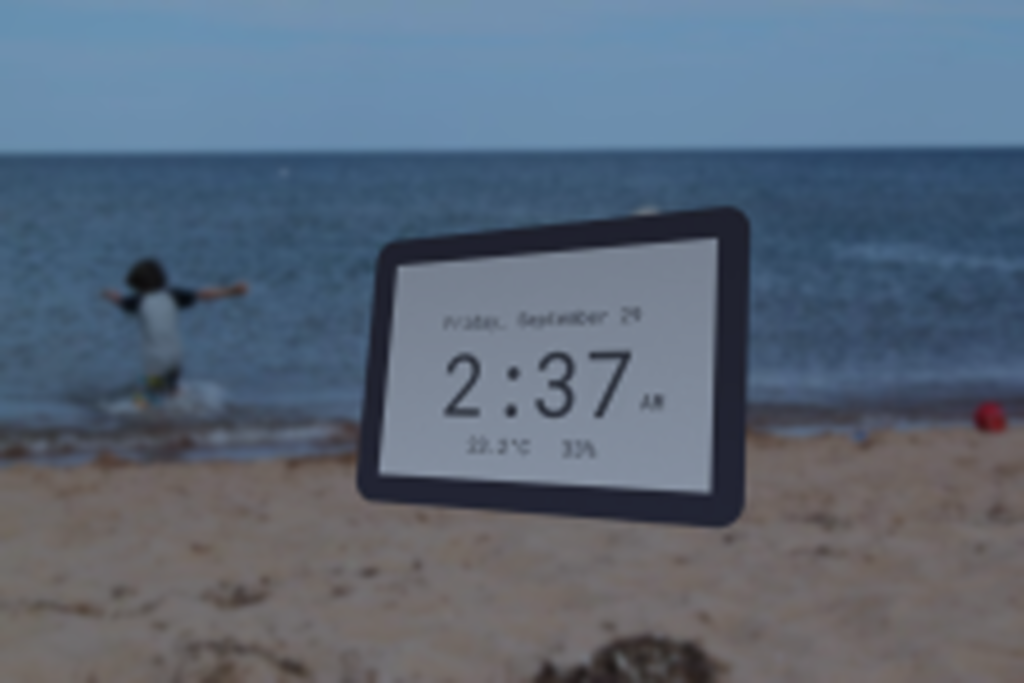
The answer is 2h37
